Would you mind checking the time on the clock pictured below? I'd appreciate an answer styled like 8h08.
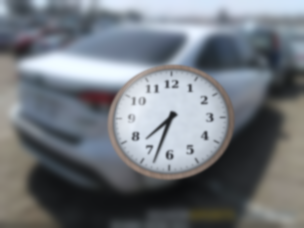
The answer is 7h33
